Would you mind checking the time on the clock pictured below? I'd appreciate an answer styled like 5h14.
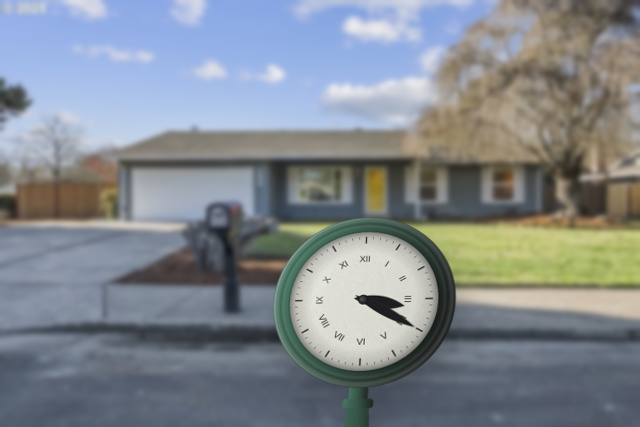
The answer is 3h20
